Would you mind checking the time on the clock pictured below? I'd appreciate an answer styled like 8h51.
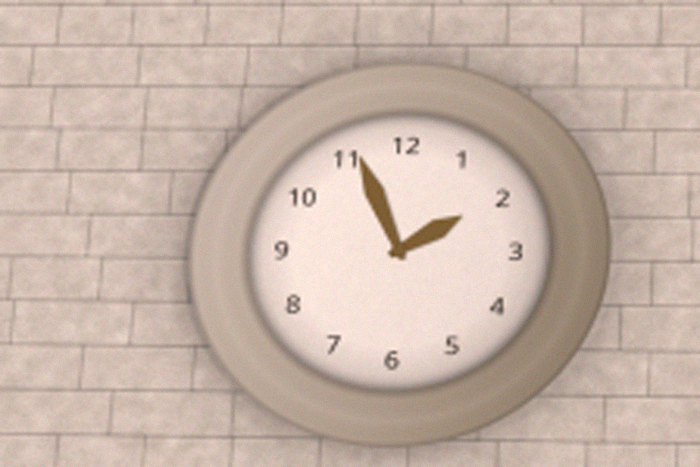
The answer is 1h56
